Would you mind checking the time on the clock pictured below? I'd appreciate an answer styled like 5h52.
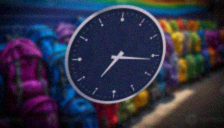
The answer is 7h16
